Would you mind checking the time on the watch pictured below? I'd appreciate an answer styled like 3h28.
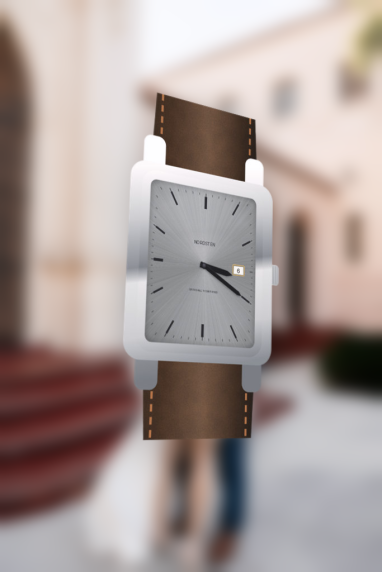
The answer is 3h20
